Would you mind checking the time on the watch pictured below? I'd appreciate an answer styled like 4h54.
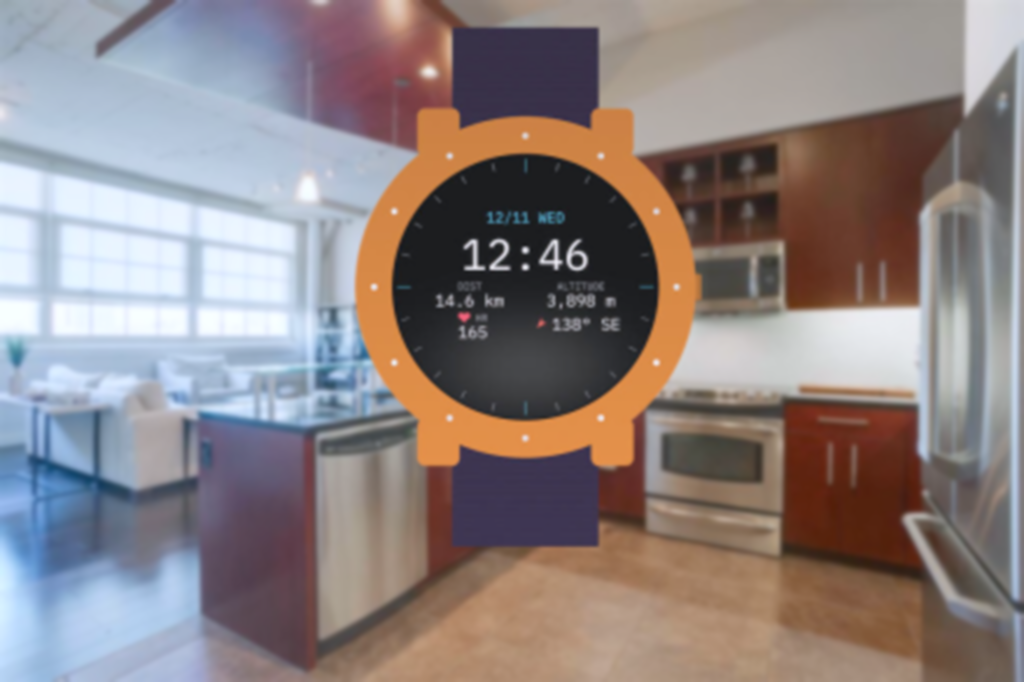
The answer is 12h46
